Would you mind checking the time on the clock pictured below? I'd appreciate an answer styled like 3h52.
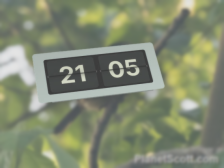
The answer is 21h05
